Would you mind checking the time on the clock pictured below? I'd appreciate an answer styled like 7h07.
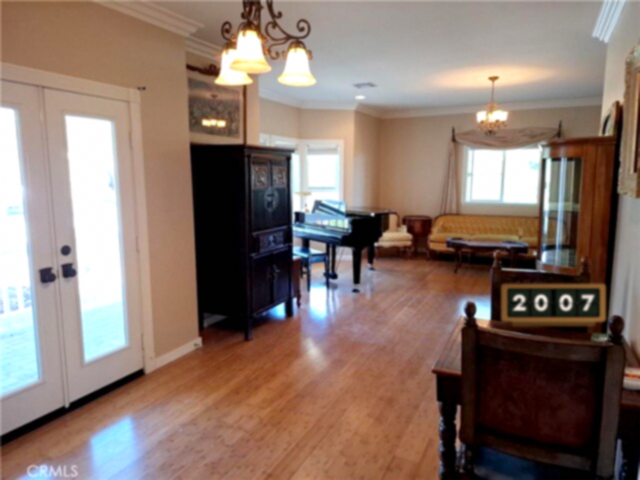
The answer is 20h07
